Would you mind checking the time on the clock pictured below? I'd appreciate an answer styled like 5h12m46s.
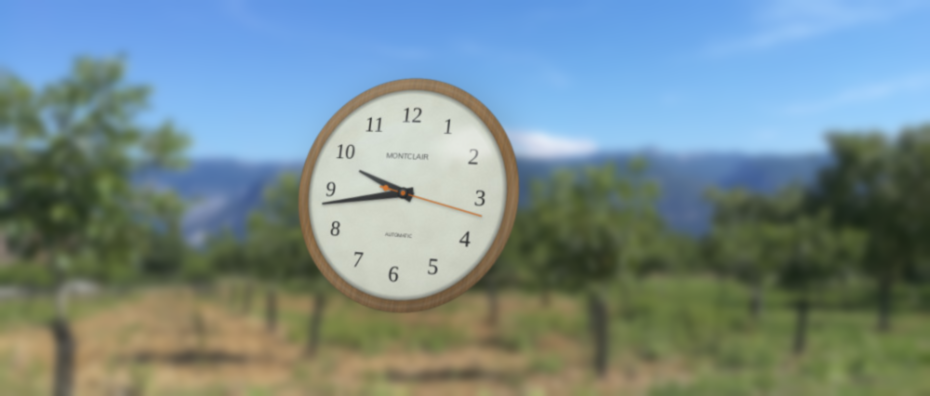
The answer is 9h43m17s
